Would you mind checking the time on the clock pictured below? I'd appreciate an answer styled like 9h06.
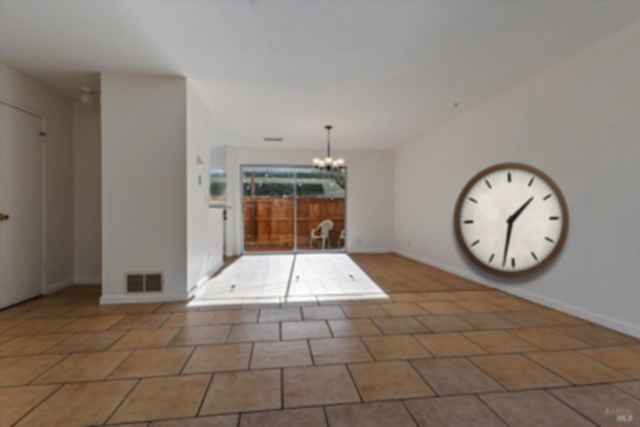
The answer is 1h32
